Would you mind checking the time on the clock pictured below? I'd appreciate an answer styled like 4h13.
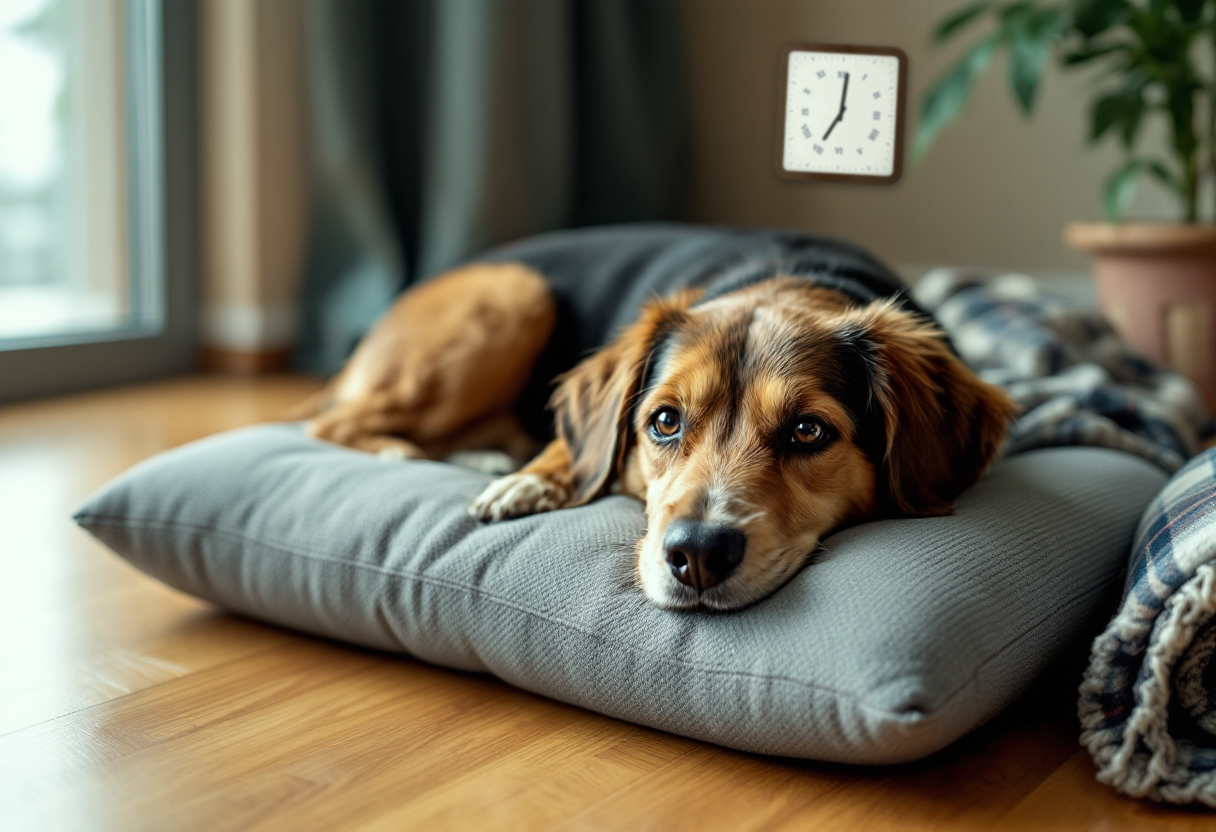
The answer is 7h01
